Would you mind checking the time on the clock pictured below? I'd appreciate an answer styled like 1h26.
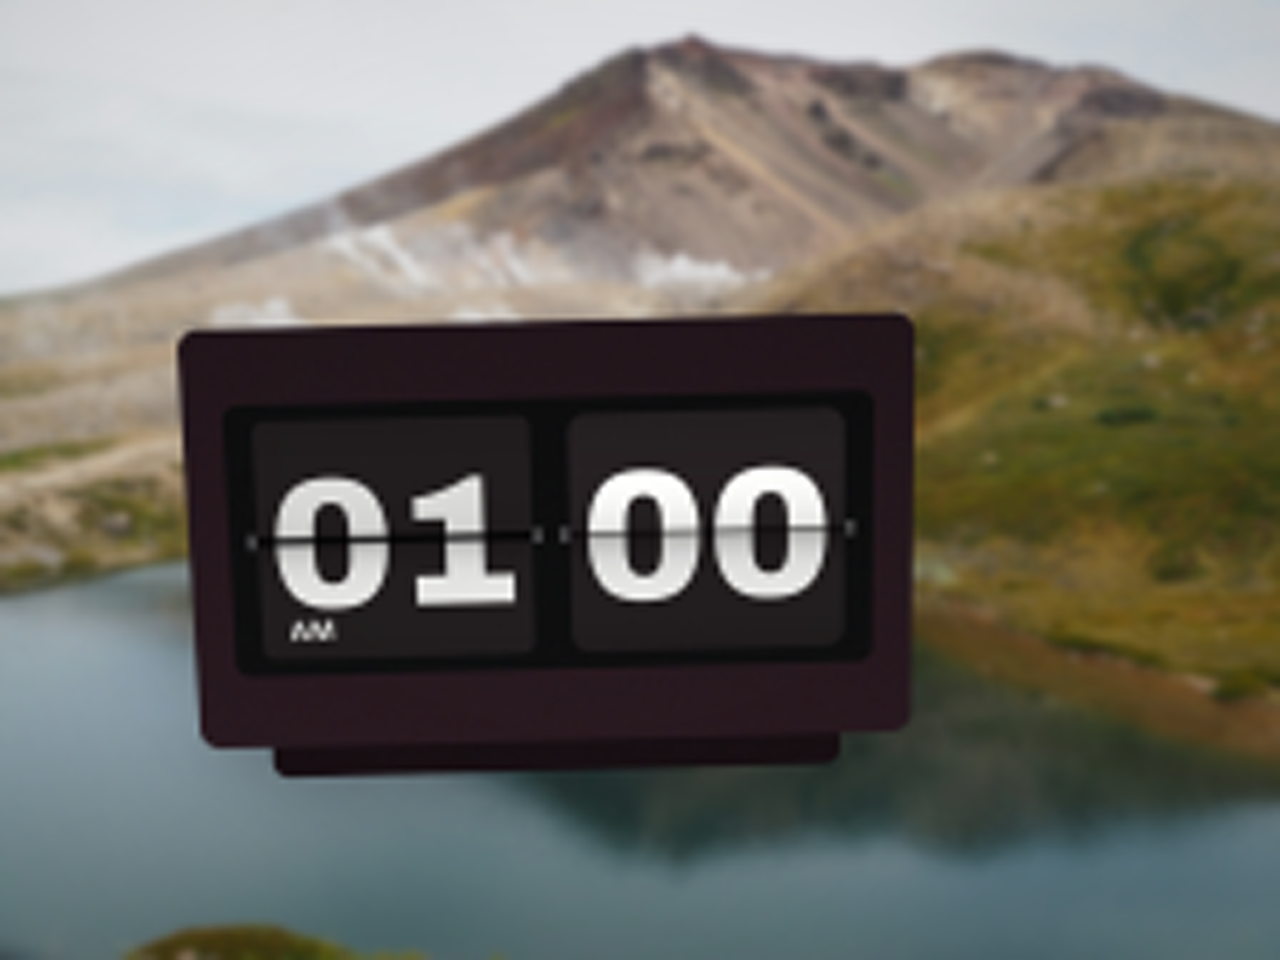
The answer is 1h00
